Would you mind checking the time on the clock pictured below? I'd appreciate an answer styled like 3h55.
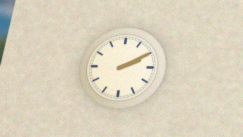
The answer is 2h10
